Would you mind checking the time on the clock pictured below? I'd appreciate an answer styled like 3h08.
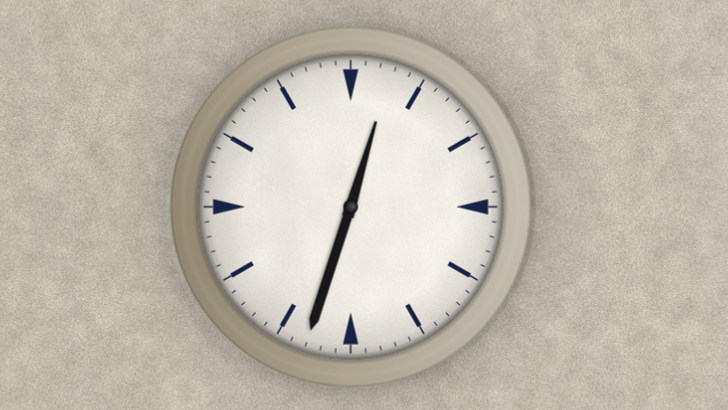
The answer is 12h33
